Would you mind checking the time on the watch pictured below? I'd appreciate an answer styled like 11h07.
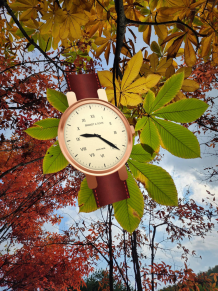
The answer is 9h22
